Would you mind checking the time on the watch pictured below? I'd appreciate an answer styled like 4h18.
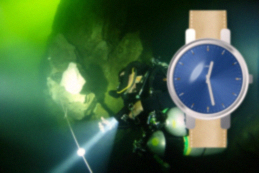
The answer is 12h28
